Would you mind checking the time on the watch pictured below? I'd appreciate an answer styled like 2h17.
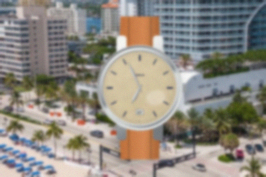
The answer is 6h56
